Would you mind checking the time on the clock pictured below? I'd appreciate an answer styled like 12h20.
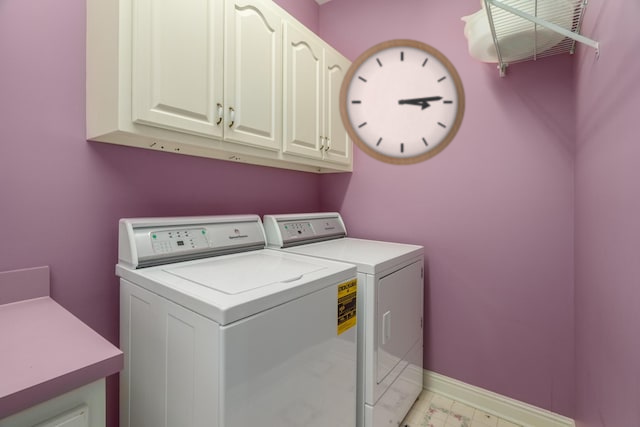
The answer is 3h14
